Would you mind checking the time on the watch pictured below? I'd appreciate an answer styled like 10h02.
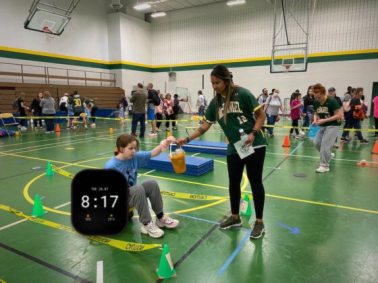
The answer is 8h17
